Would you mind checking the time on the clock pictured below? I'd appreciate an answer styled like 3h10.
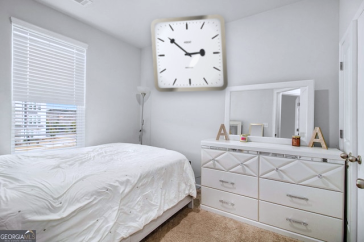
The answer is 2h52
